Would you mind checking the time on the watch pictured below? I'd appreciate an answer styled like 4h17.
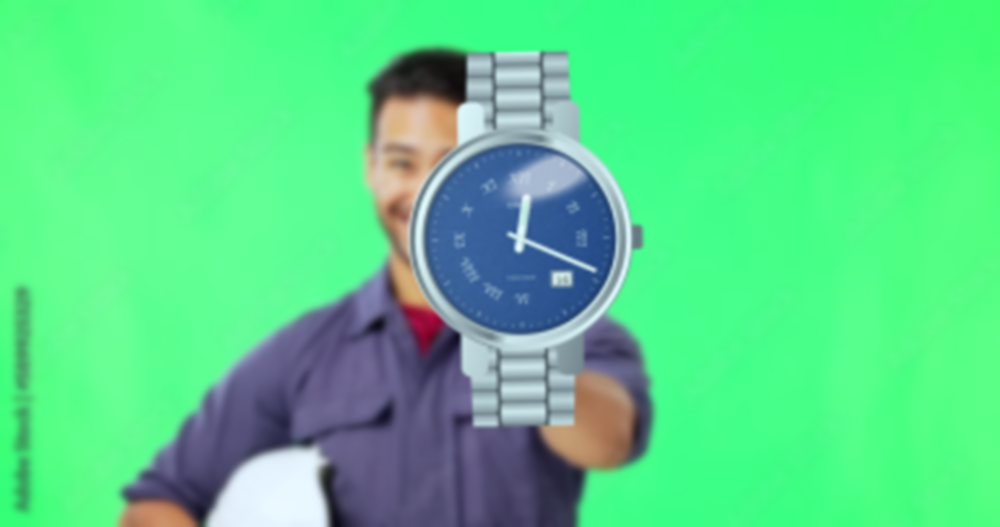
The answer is 12h19
